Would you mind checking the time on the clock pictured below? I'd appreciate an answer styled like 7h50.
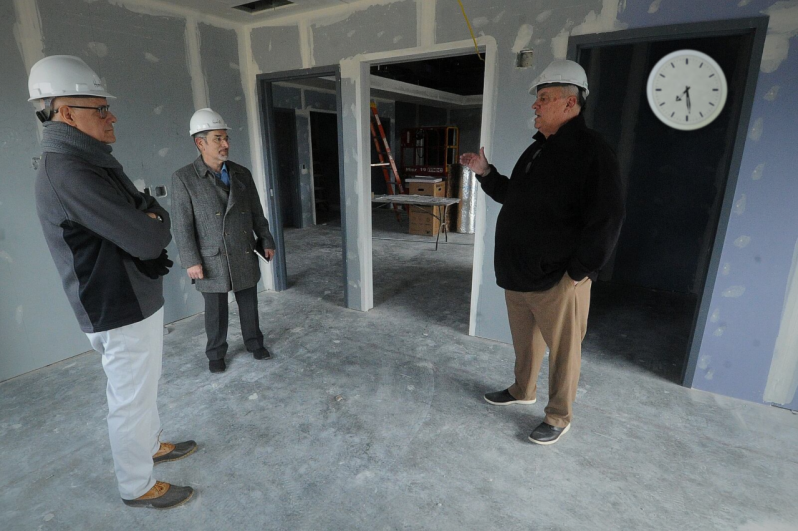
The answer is 7h29
